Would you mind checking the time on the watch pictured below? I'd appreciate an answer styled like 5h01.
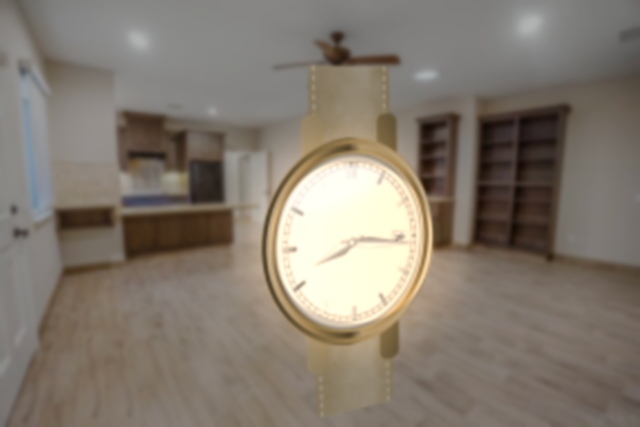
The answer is 8h16
